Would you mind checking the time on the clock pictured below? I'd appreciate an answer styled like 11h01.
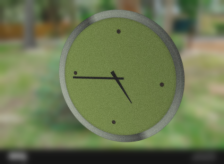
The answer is 4h44
